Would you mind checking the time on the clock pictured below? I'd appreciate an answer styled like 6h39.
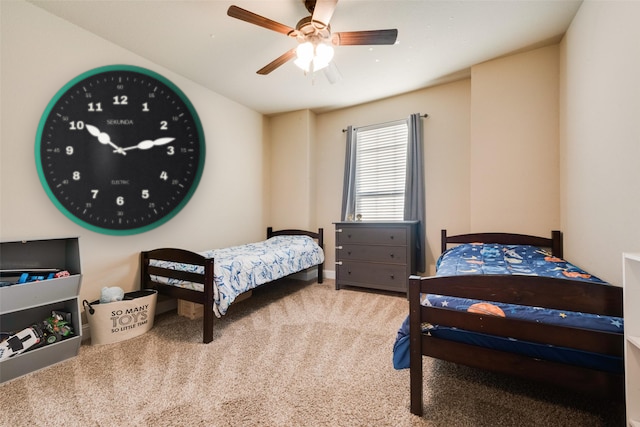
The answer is 10h13
